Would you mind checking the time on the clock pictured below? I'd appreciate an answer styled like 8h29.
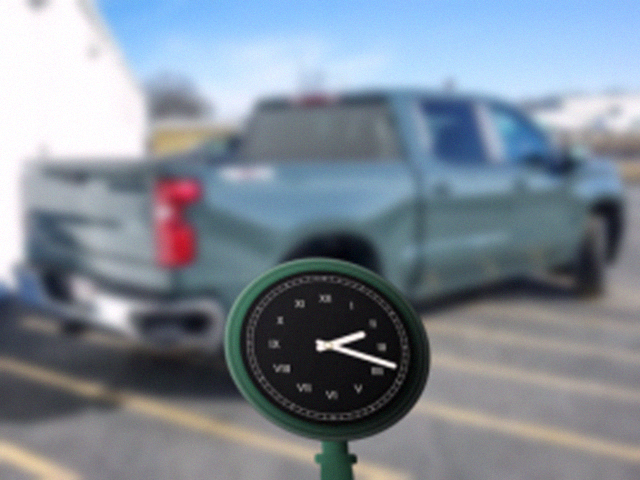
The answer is 2h18
